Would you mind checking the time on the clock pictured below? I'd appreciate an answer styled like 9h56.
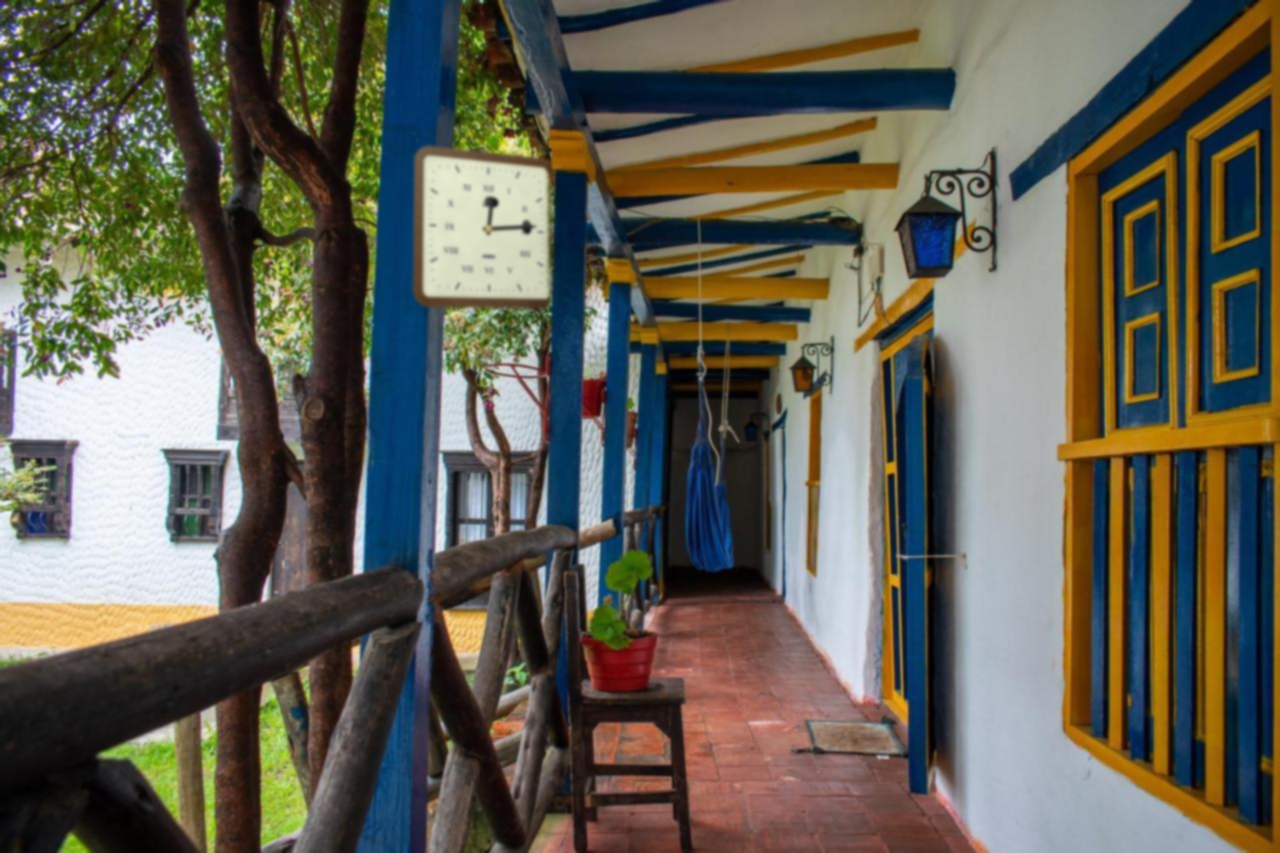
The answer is 12h14
